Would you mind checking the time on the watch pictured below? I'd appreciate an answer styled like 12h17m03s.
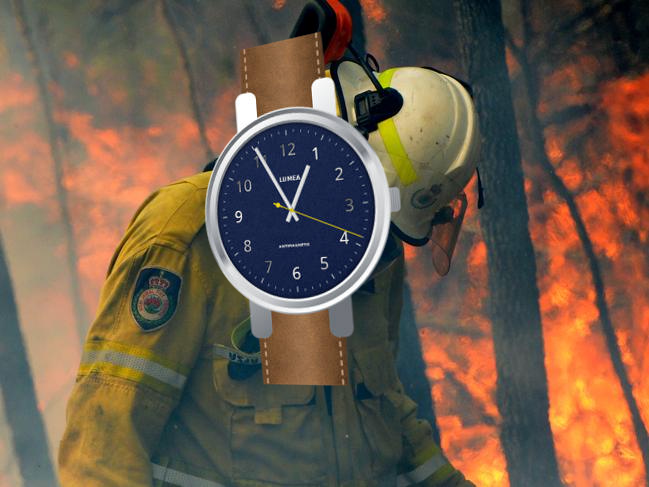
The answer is 12h55m19s
